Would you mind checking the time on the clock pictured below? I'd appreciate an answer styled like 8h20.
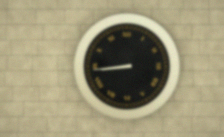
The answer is 8h44
